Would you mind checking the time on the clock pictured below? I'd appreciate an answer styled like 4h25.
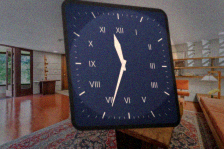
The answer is 11h34
